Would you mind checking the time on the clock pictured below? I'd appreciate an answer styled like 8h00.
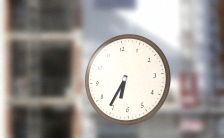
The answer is 6h36
